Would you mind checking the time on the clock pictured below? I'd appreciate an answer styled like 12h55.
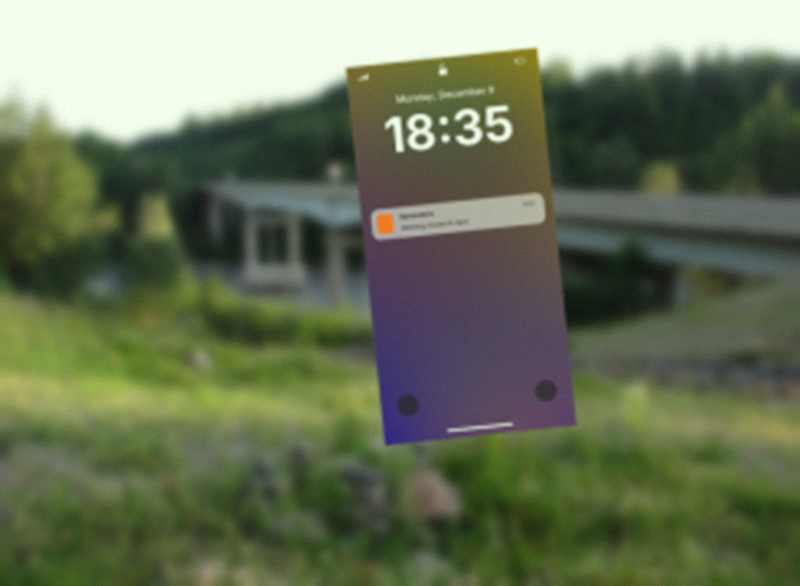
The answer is 18h35
